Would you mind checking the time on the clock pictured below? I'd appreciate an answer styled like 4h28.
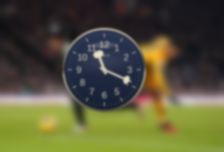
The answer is 11h19
